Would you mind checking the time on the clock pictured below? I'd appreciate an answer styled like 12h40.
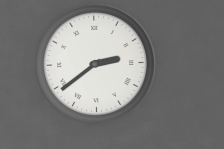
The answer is 2h39
